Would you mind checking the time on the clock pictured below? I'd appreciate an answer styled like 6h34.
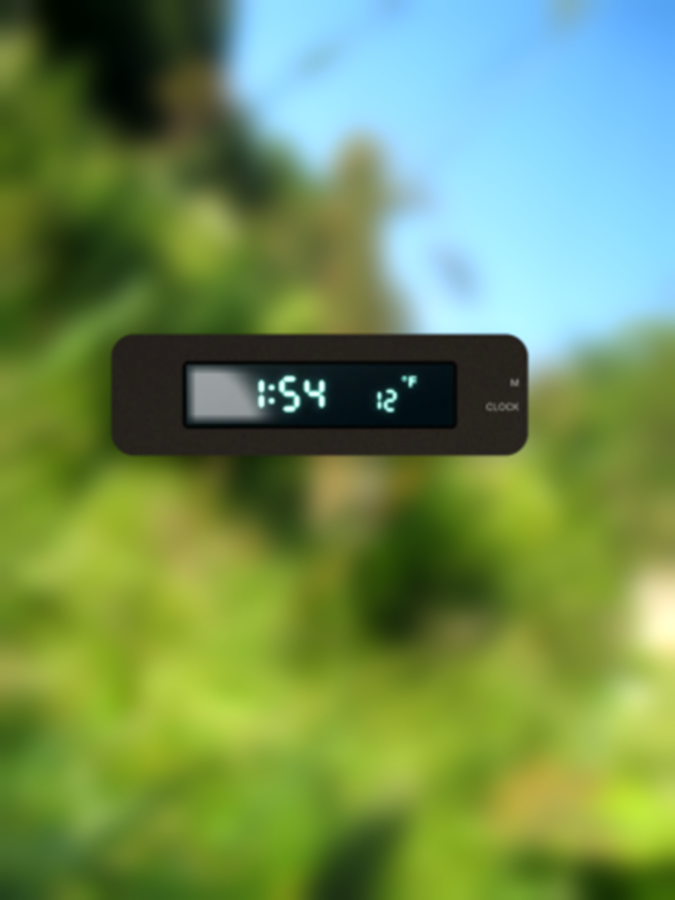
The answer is 1h54
